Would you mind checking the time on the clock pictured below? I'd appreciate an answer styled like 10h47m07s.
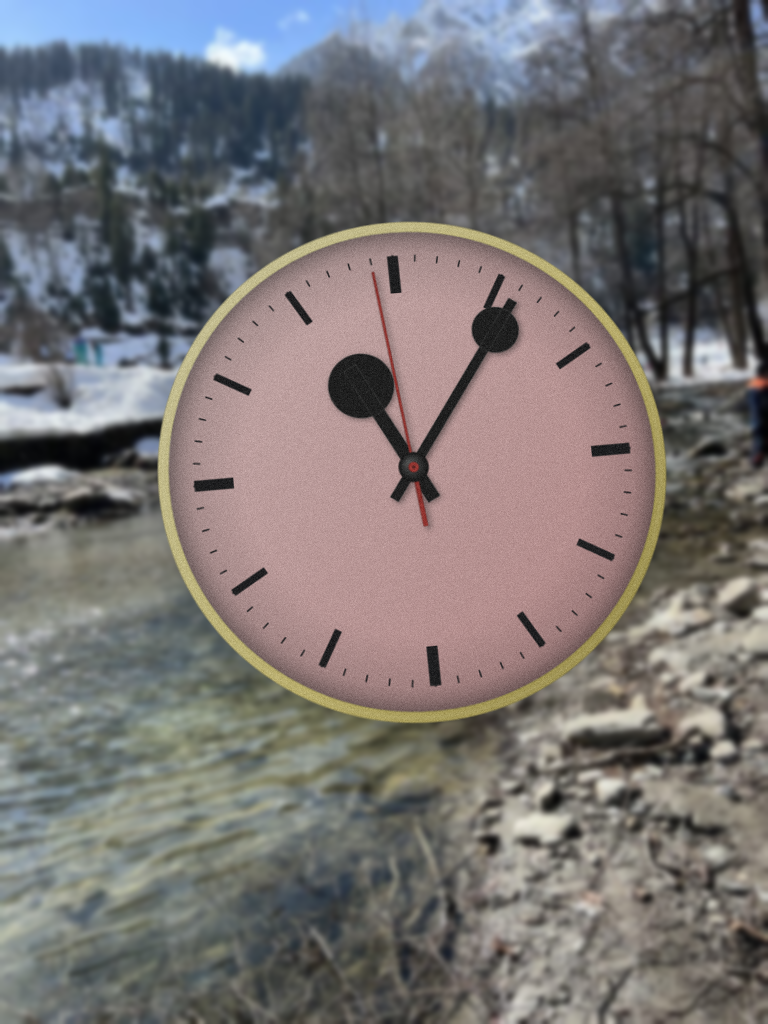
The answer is 11h05m59s
